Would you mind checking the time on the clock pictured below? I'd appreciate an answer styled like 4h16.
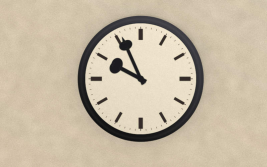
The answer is 9h56
